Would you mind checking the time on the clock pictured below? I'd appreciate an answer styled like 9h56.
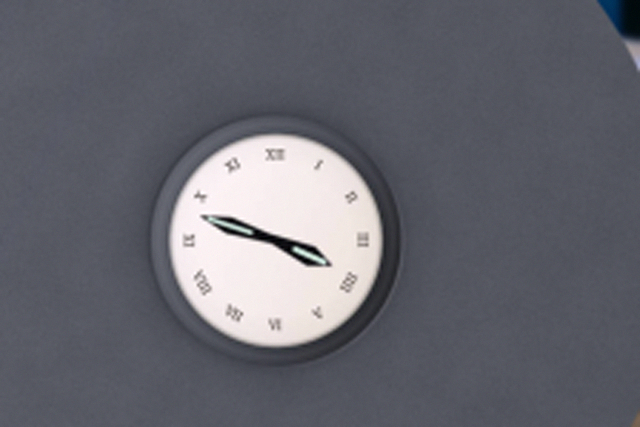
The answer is 3h48
